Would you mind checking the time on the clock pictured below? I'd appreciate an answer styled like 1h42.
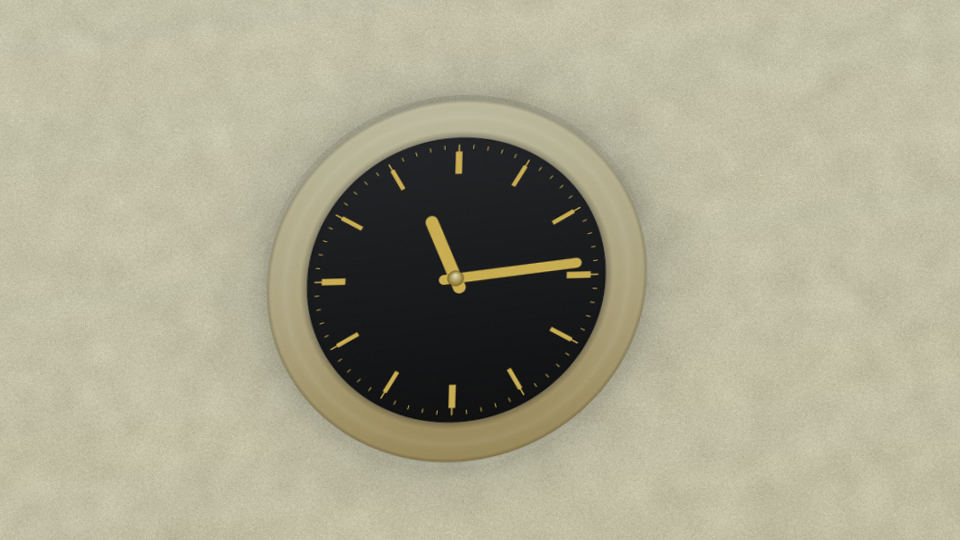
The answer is 11h14
